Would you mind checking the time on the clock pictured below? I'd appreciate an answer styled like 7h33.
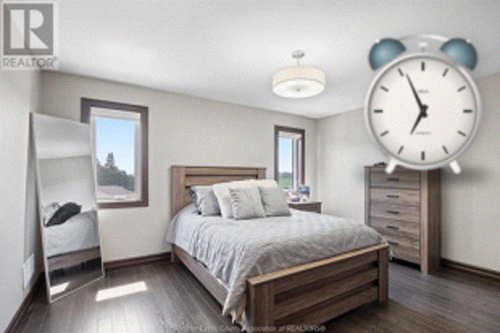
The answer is 6h56
